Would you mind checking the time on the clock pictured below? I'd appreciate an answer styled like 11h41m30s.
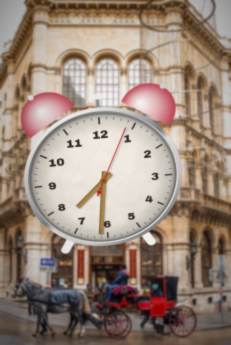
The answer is 7h31m04s
